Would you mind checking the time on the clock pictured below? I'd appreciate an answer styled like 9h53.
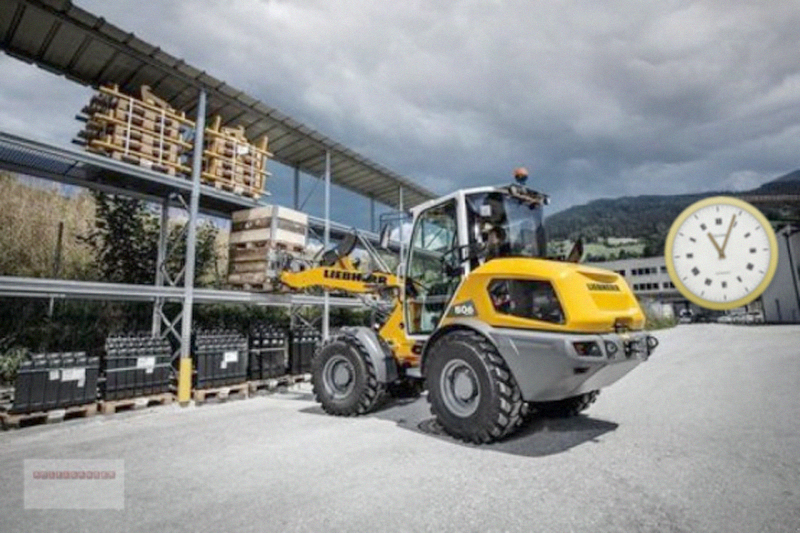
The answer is 11h04
